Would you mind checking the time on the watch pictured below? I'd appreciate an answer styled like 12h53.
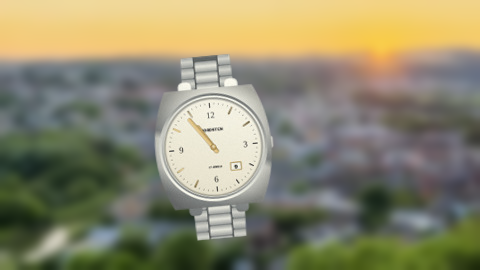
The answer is 10h54
